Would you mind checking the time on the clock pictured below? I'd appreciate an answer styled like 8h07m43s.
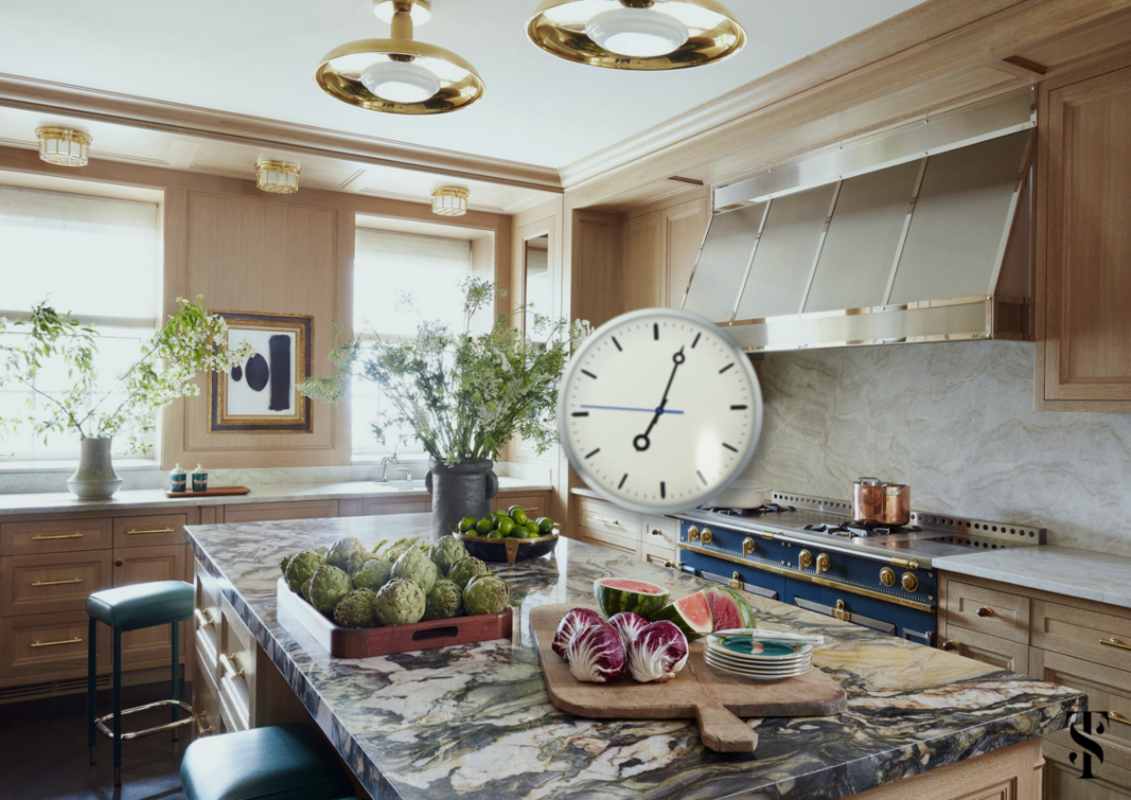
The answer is 7h03m46s
